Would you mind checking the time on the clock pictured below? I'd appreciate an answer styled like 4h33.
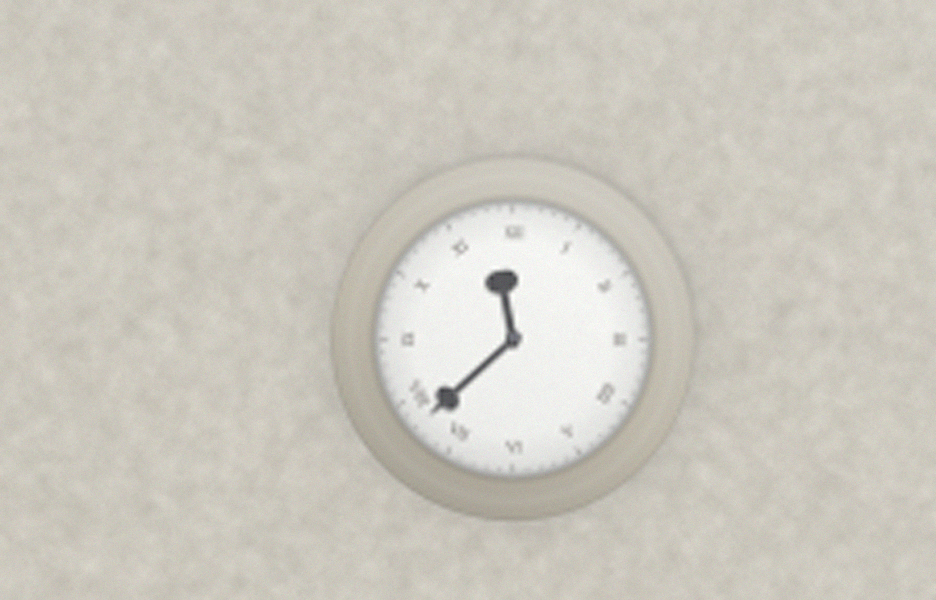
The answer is 11h38
